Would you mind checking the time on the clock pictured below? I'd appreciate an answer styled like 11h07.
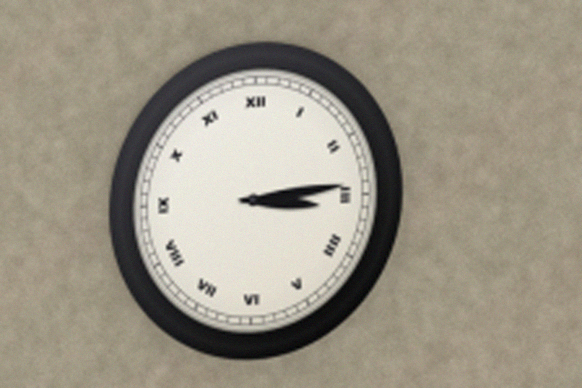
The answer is 3h14
